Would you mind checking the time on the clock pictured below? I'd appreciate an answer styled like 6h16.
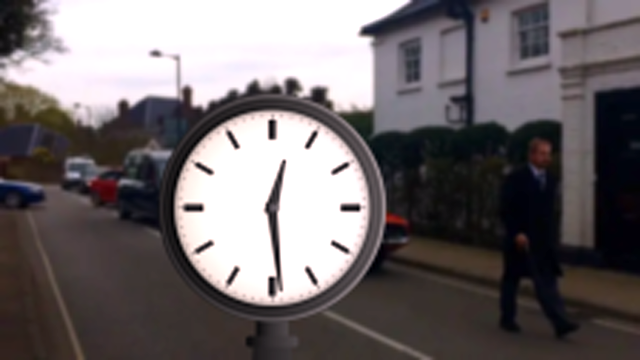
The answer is 12h29
